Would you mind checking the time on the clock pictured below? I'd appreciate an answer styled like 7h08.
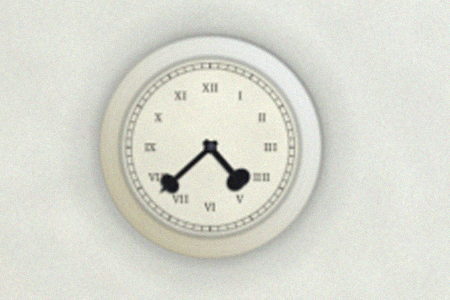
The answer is 4h38
